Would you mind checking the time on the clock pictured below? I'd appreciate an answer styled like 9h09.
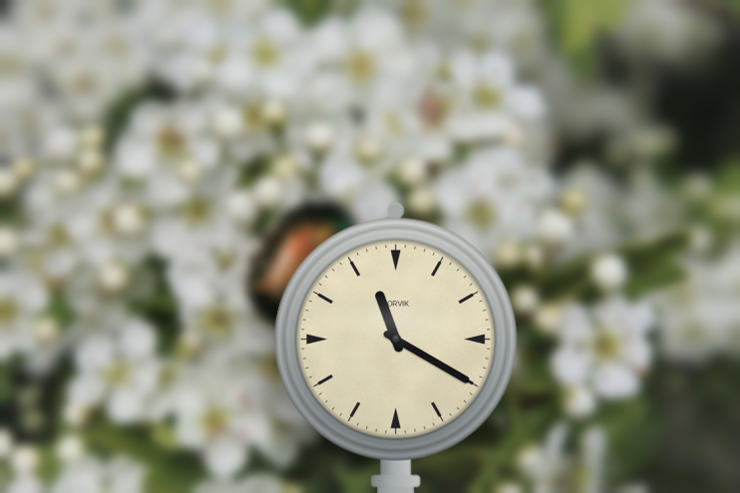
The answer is 11h20
